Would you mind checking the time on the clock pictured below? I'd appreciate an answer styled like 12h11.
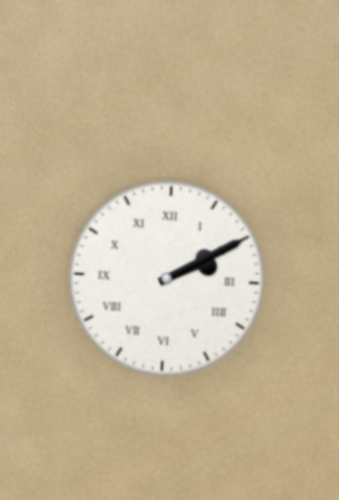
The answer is 2h10
